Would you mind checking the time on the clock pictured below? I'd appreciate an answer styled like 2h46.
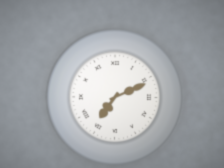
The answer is 7h11
